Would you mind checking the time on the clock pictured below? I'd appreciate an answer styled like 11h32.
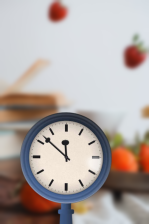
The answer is 11h52
